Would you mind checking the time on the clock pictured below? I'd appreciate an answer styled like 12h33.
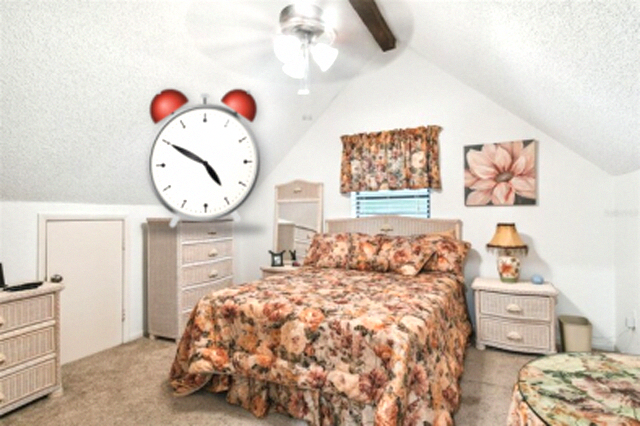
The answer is 4h50
